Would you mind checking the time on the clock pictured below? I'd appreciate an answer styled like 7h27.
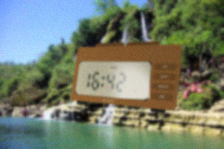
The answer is 16h42
